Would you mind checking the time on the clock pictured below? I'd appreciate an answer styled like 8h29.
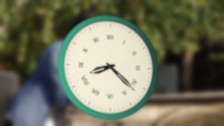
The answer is 8h22
